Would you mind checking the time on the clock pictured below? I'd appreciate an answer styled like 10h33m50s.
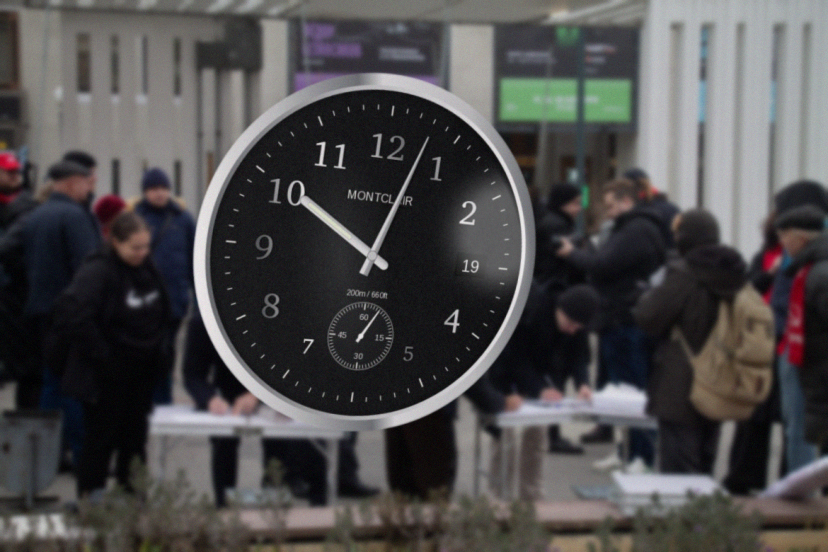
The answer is 10h03m05s
